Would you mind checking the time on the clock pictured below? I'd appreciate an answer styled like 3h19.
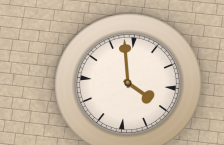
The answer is 3h58
